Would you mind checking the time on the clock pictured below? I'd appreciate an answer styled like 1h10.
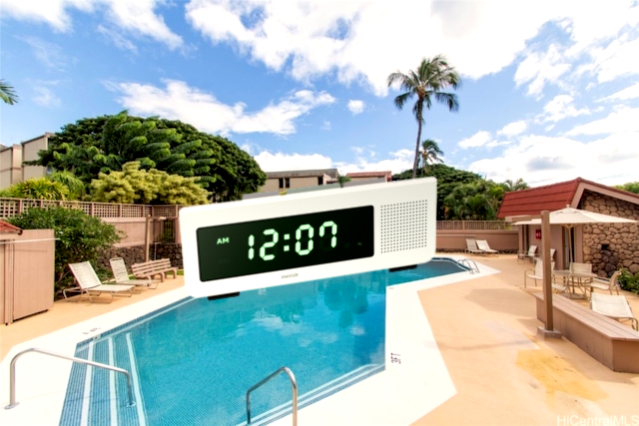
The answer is 12h07
